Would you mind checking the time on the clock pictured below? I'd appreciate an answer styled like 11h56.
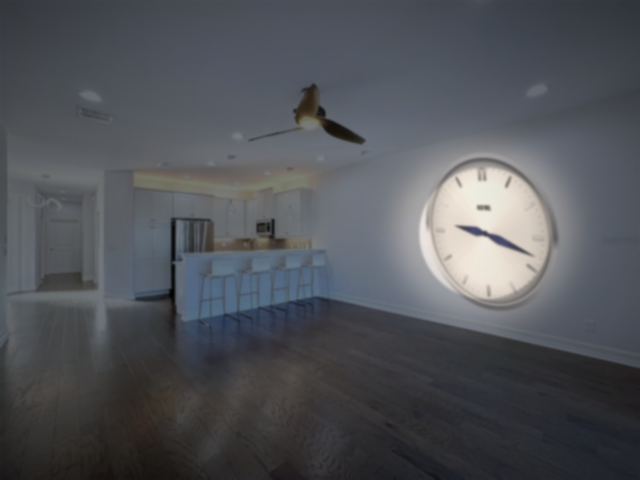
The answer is 9h18
